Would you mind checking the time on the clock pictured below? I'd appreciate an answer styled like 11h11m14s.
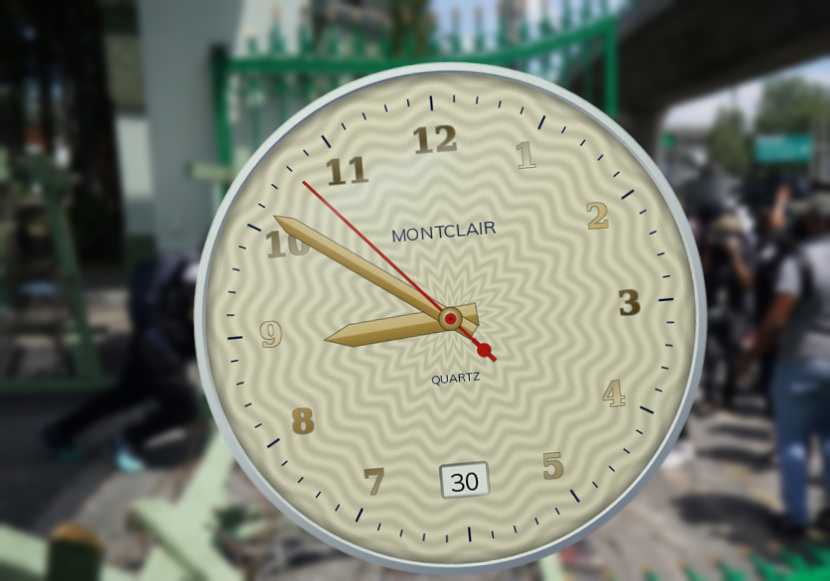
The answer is 8h50m53s
